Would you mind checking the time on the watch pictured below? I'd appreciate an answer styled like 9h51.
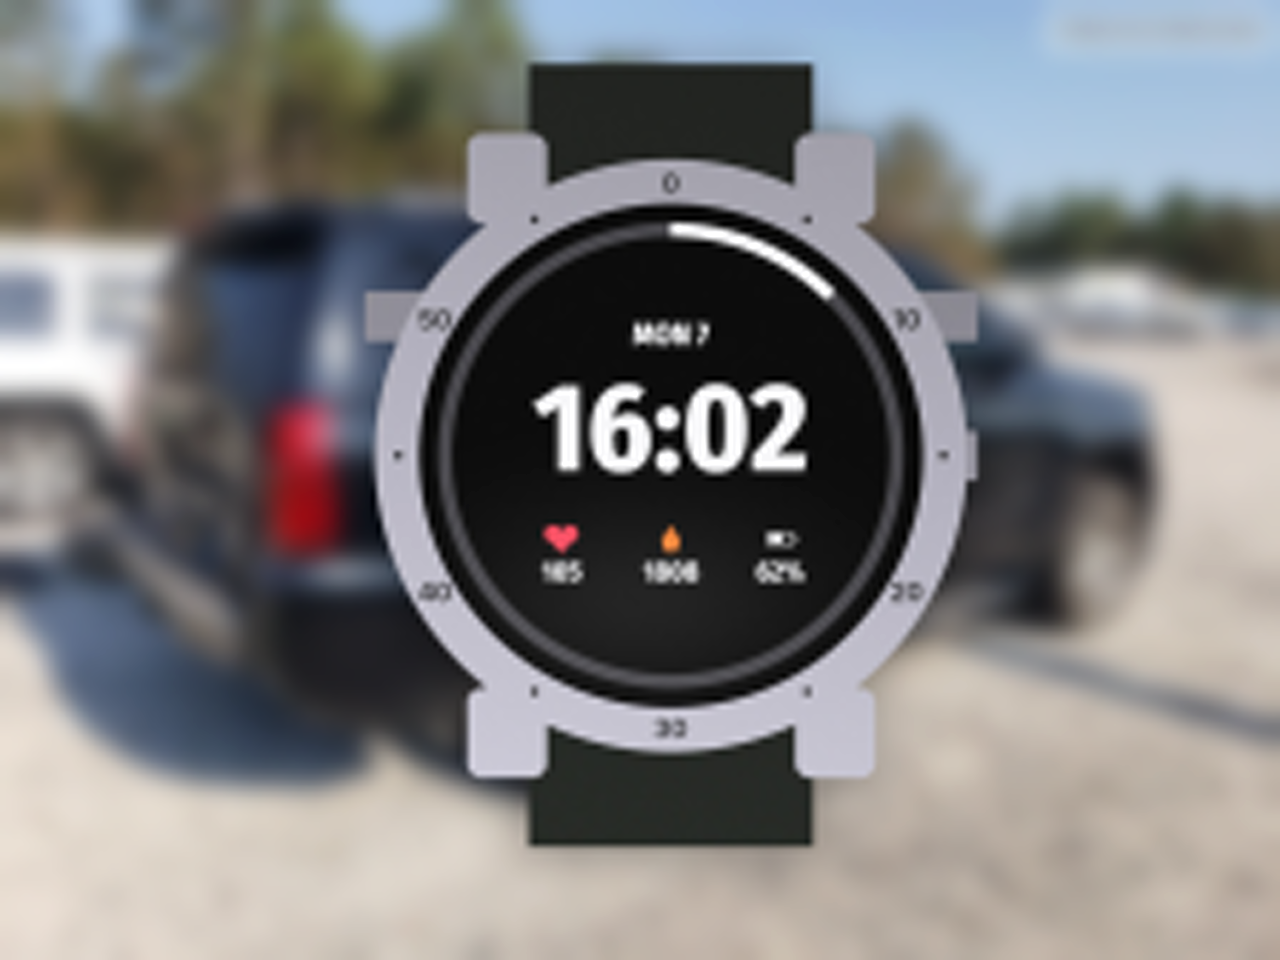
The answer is 16h02
